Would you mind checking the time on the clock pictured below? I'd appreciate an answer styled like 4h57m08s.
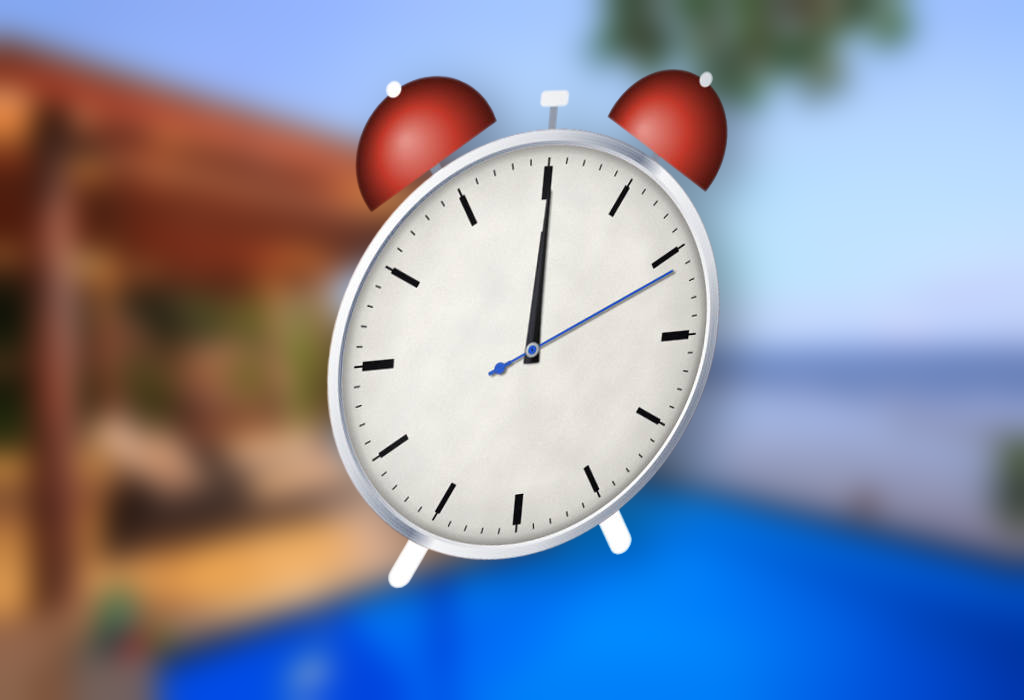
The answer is 12h00m11s
